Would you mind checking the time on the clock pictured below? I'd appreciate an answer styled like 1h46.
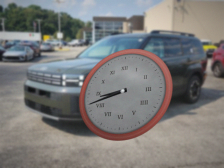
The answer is 8h42
